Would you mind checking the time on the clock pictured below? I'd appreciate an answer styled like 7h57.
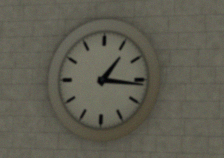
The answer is 1h16
